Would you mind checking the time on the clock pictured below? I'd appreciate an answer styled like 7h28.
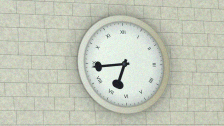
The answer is 6h44
